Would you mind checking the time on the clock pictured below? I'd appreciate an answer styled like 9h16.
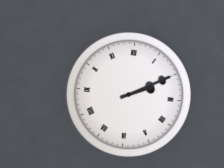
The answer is 2h10
